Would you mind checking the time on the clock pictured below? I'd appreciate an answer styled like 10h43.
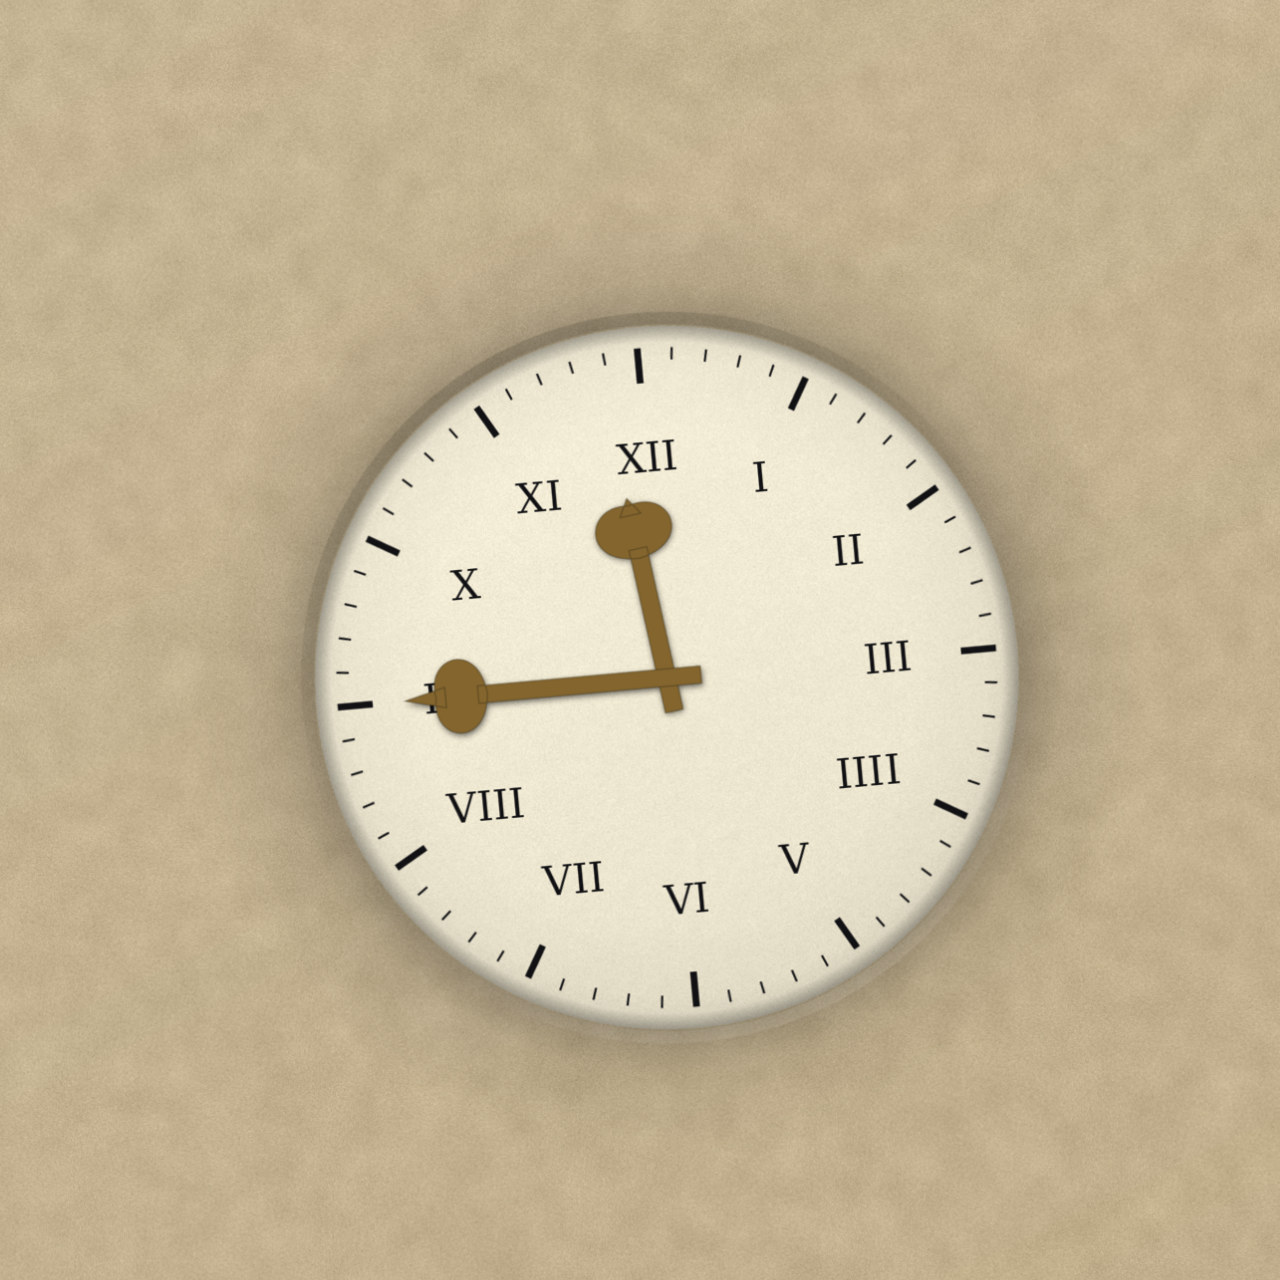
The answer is 11h45
